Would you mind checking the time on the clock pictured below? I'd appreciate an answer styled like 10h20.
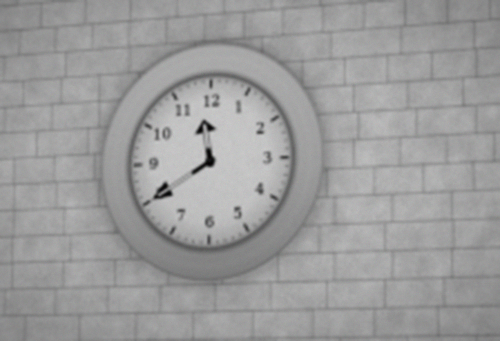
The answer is 11h40
